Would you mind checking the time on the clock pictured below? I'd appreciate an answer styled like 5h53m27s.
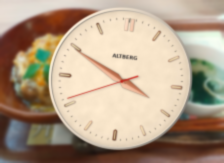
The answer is 3h49m41s
